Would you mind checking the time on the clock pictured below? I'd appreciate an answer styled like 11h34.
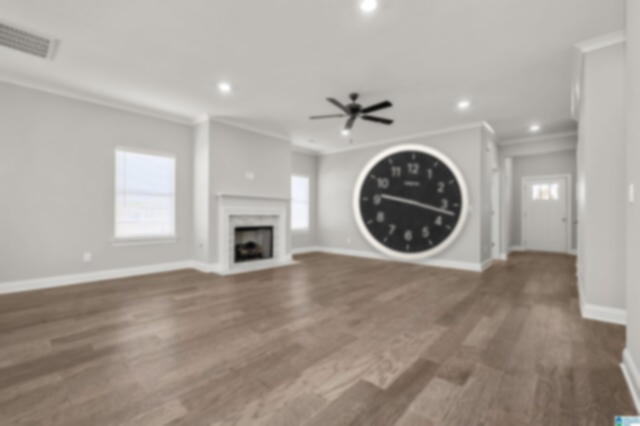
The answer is 9h17
